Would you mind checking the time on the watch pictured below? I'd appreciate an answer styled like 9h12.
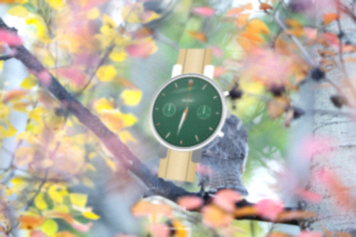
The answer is 6h32
